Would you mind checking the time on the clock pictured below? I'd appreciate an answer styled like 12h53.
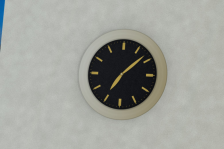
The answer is 7h08
